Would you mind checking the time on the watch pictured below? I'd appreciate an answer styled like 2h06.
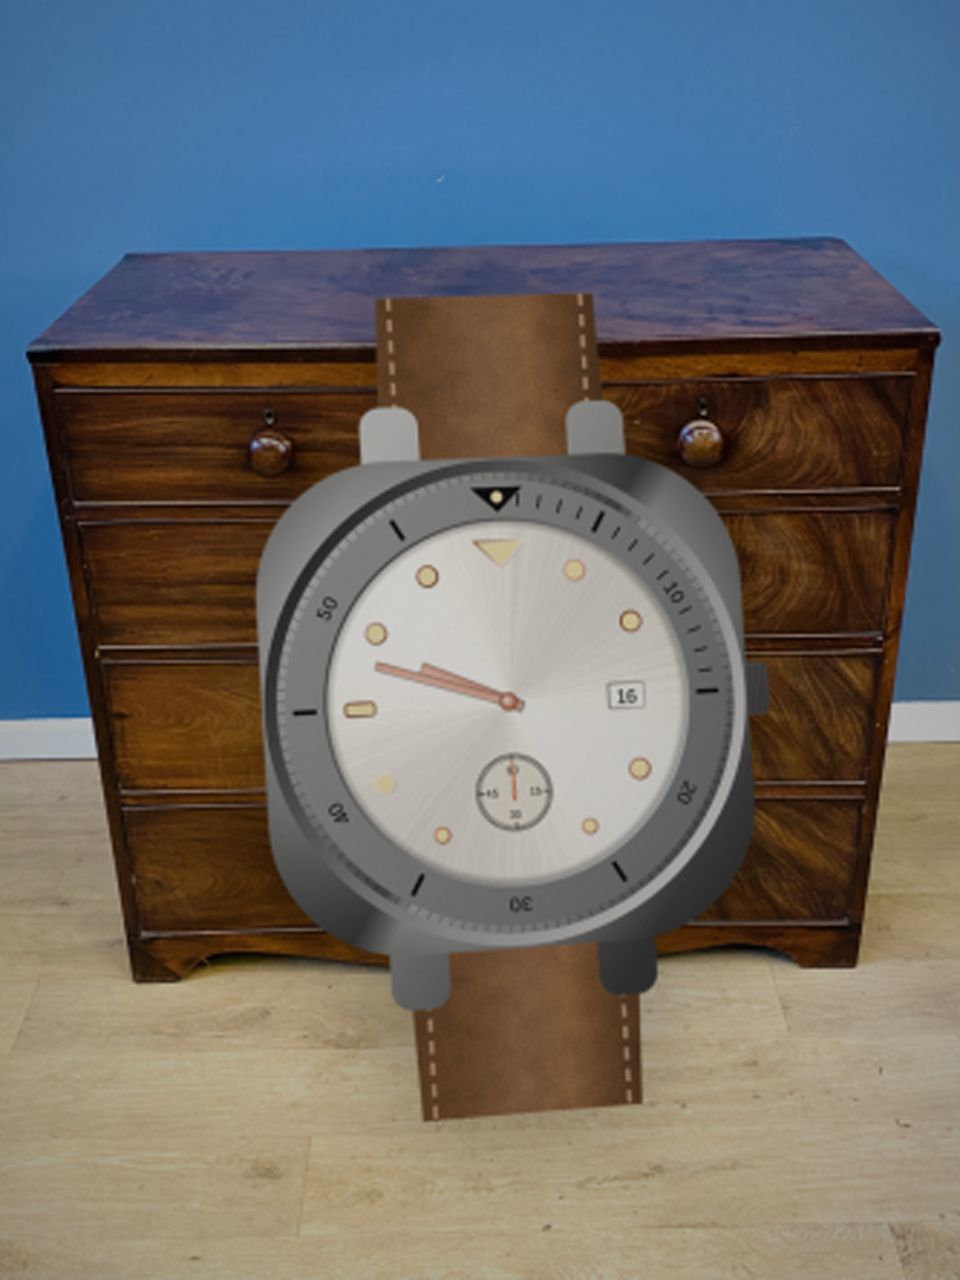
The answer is 9h48
